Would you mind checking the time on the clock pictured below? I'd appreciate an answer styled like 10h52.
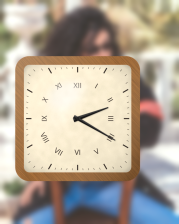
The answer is 2h20
